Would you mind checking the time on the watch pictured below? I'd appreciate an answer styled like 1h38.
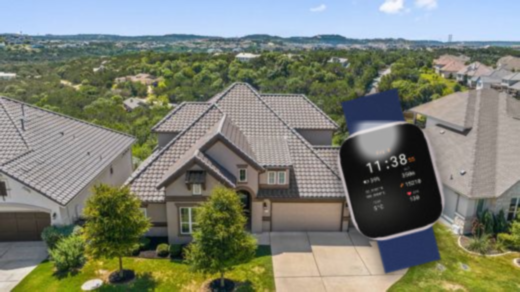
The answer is 11h38
